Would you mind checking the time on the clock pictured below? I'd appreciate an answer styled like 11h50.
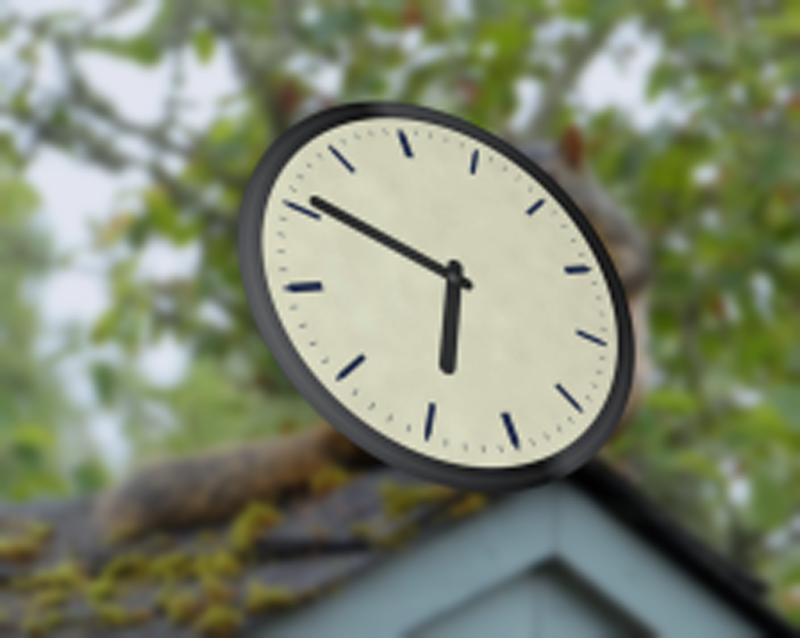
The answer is 6h51
